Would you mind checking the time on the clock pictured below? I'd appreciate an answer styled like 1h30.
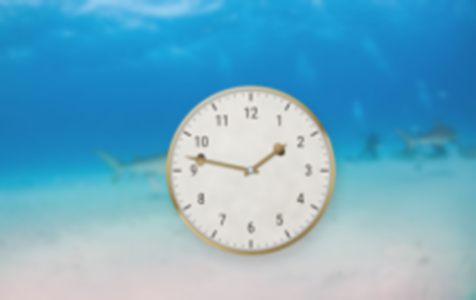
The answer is 1h47
